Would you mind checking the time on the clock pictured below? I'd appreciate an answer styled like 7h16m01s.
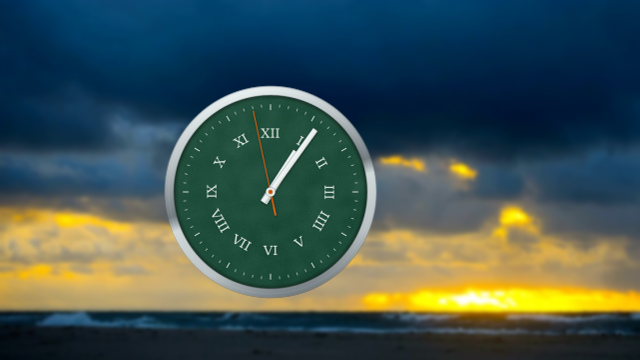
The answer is 1h05m58s
